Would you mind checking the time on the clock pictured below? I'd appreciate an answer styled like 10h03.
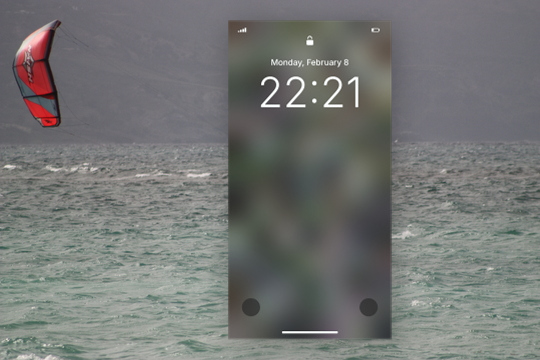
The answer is 22h21
